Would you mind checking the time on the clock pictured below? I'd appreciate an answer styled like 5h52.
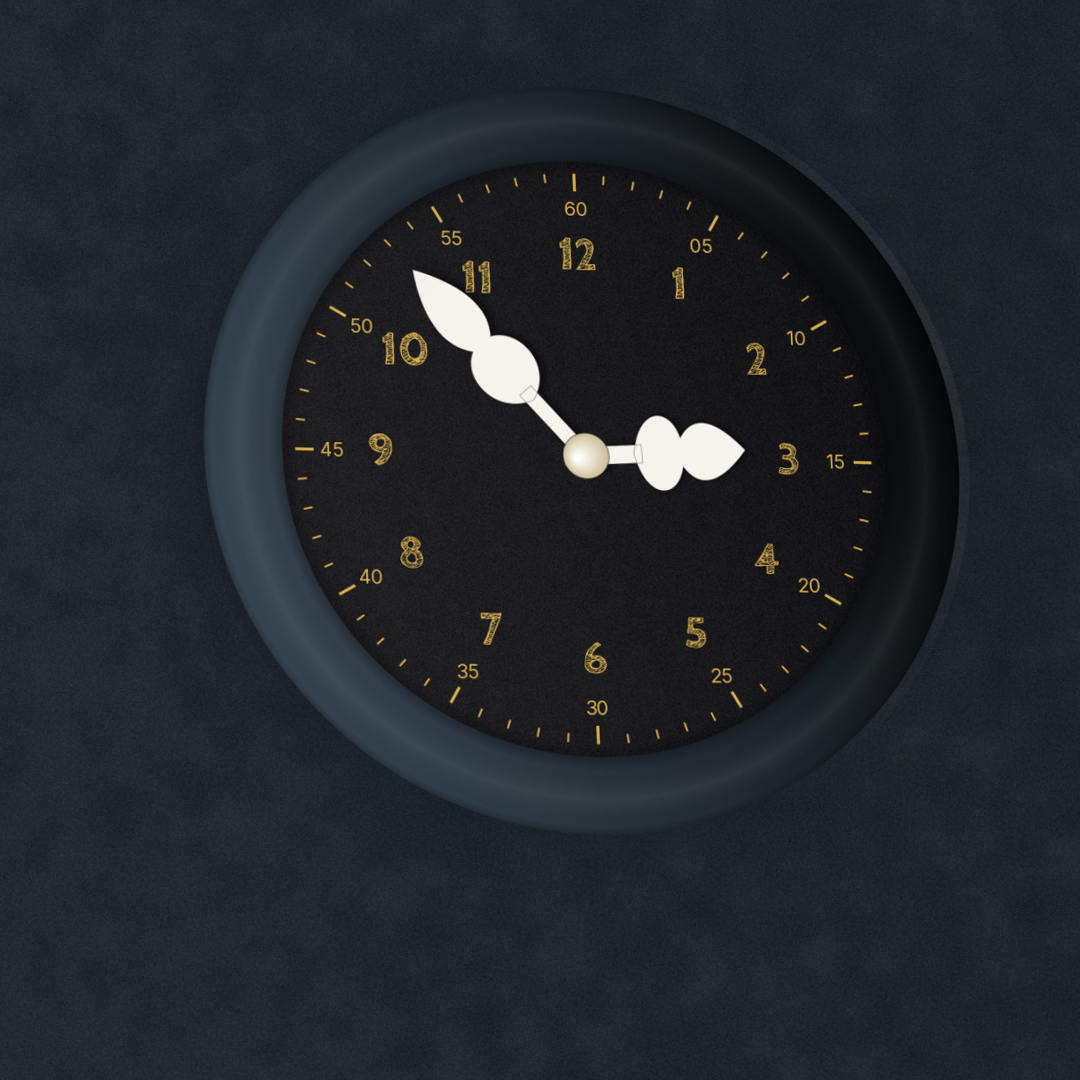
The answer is 2h53
